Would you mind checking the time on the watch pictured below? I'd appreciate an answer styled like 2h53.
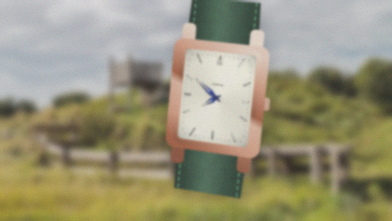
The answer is 7h51
